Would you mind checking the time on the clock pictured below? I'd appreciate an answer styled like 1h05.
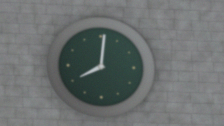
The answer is 8h01
